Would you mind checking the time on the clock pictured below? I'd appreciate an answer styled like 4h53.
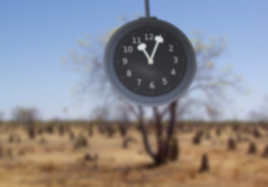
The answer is 11h04
